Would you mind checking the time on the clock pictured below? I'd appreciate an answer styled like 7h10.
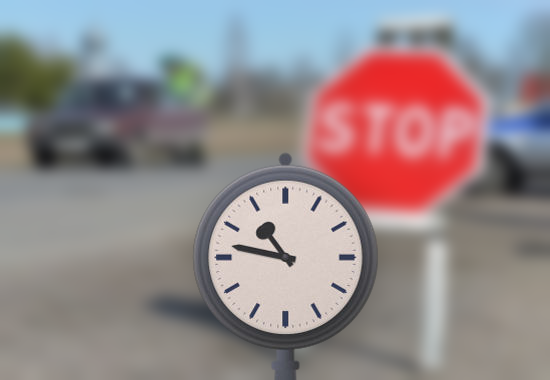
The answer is 10h47
